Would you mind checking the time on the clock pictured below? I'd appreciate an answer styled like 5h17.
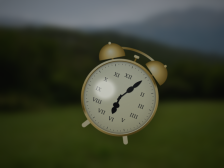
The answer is 6h05
